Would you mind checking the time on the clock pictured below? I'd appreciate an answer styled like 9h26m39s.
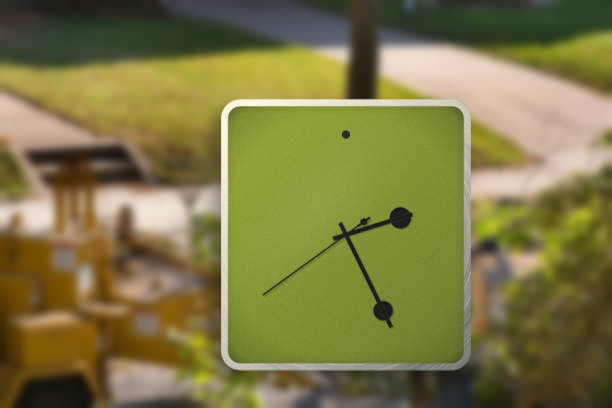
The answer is 2h25m39s
